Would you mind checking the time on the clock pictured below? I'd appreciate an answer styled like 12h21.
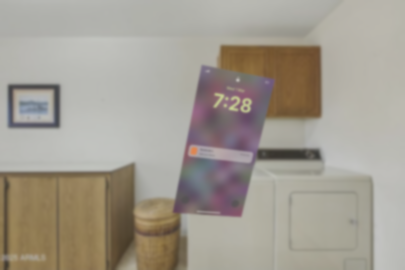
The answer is 7h28
